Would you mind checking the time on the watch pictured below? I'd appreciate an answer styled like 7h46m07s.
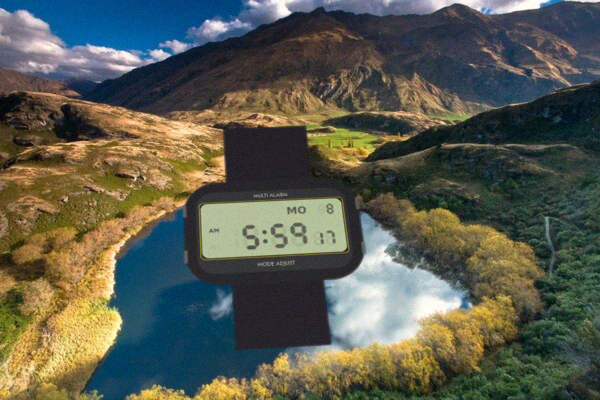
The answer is 5h59m17s
